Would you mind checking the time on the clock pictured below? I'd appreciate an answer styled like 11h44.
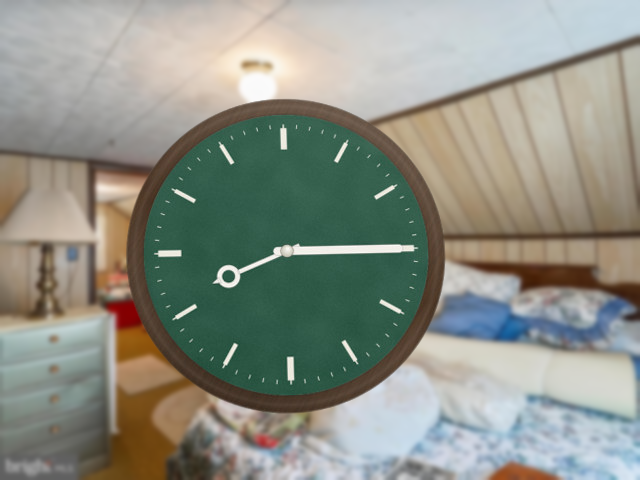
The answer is 8h15
